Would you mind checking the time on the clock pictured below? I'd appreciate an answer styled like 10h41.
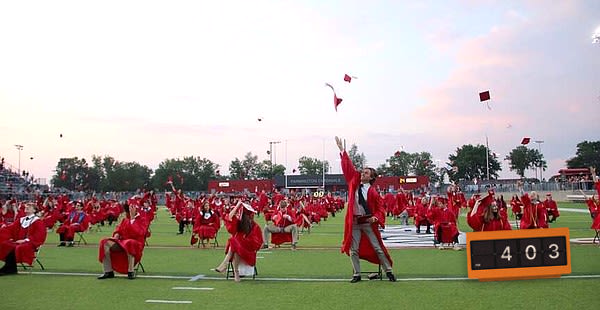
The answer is 4h03
